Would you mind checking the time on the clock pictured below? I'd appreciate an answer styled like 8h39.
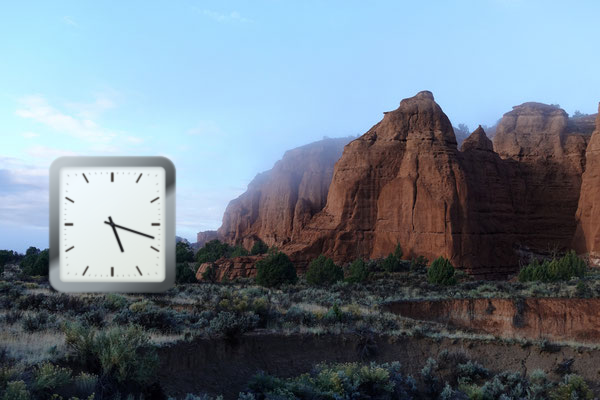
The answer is 5h18
